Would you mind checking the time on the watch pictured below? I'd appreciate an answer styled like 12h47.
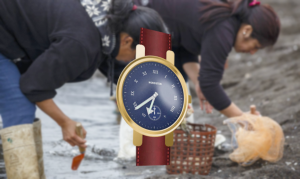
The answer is 6h39
